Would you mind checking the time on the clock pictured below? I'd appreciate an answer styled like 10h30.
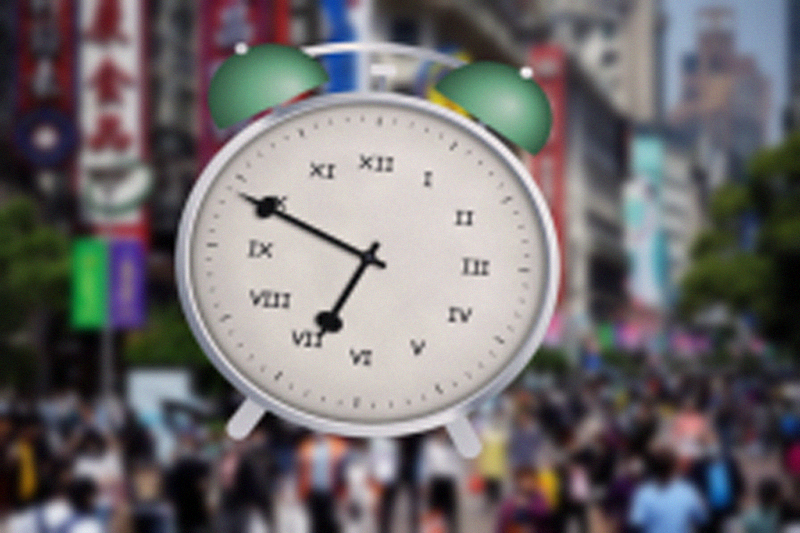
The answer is 6h49
